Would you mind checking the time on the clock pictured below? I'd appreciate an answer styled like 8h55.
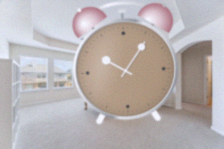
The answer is 10h06
